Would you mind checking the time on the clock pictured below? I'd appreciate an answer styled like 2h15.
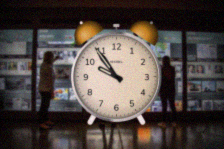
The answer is 9h54
